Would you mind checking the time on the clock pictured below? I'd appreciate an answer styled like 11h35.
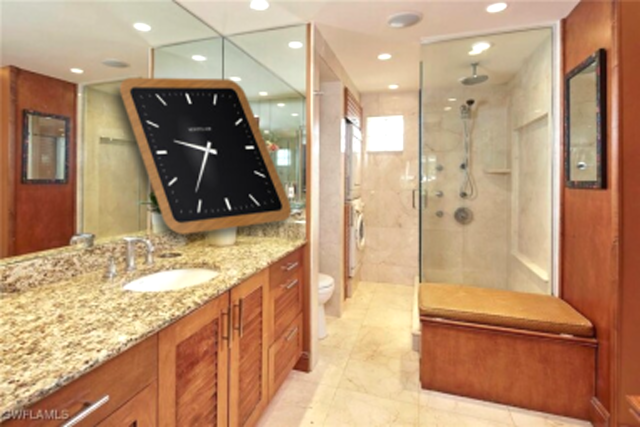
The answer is 9h36
